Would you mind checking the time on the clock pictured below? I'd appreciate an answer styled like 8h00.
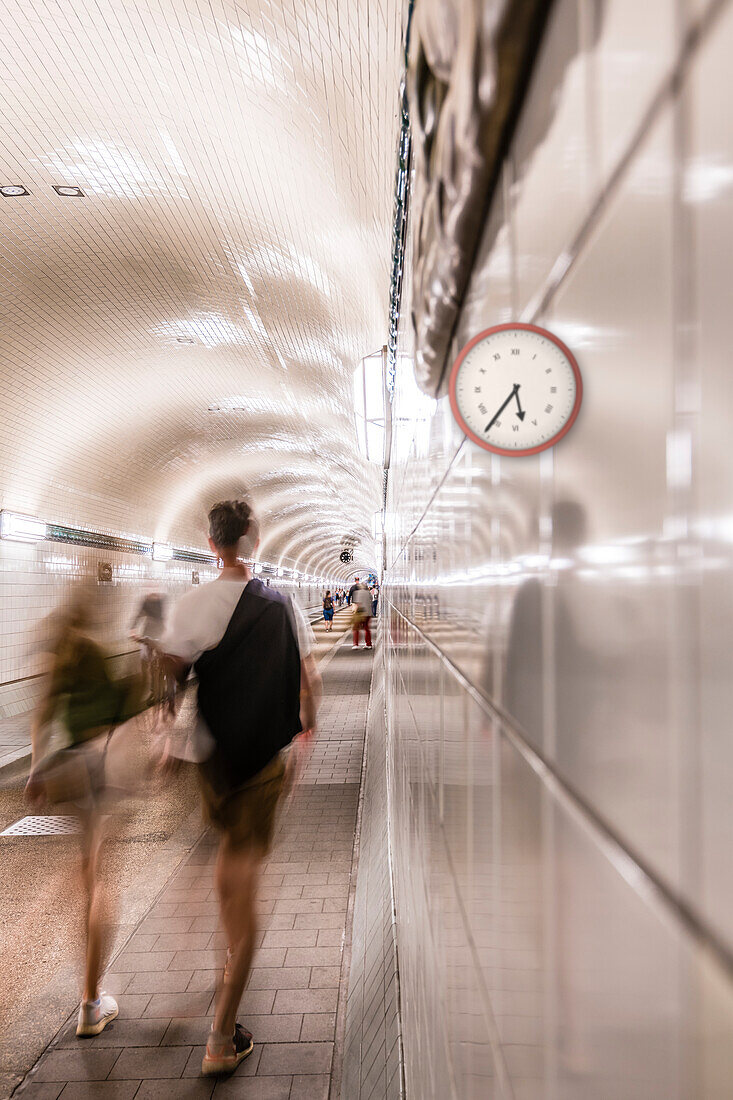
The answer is 5h36
